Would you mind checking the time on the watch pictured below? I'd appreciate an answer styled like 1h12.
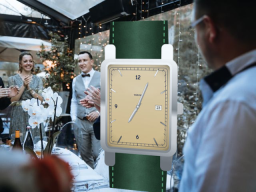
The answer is 7h04
